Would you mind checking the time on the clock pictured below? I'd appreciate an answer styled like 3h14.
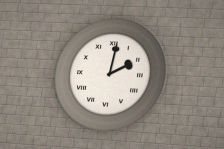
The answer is 2h01
